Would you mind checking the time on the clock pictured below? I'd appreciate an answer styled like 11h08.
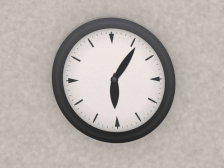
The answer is 6h06
